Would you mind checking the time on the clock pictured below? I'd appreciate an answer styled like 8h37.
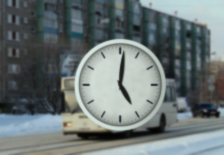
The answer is 5h01
